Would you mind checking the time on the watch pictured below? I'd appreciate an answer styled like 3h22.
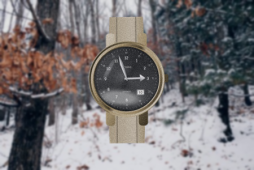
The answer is 2h57
